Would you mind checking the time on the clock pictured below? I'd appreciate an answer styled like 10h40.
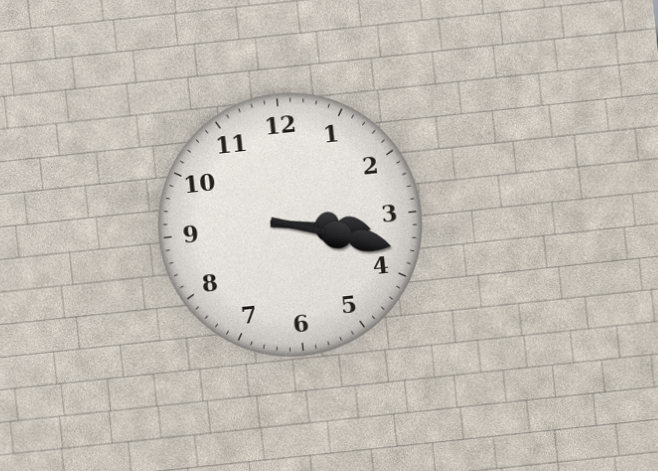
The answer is 3h18
